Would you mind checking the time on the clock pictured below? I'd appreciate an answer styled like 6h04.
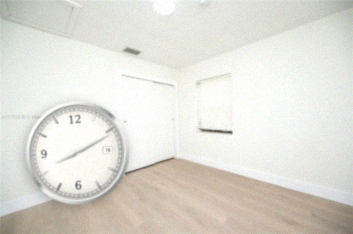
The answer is 8h11
